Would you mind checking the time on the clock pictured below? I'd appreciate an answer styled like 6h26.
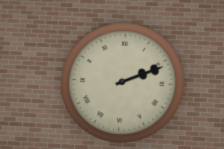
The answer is 2h11
